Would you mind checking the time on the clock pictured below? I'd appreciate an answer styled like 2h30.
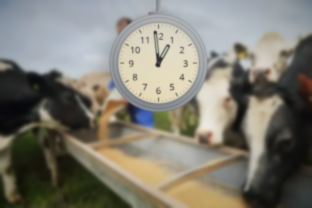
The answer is 12h59
